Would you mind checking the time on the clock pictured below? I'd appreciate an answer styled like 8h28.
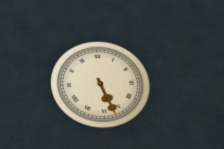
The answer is 5h27
